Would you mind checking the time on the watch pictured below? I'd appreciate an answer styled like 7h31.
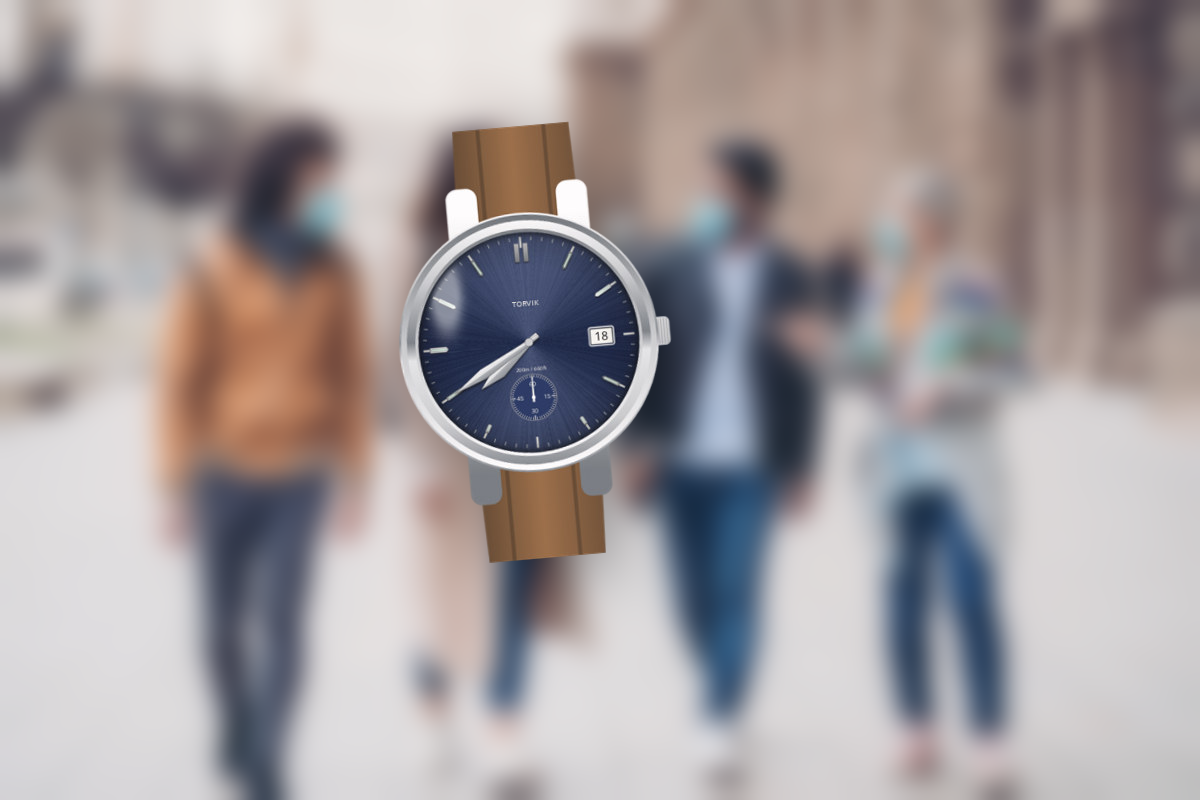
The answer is 7h40
